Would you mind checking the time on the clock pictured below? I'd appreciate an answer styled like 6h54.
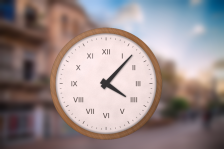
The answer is 4h07
